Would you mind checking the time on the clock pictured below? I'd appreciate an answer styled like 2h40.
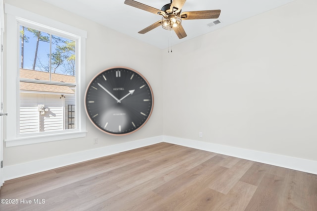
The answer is 1h52
